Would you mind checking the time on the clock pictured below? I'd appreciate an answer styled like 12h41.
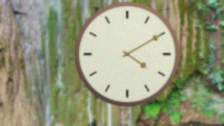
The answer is 4h10
